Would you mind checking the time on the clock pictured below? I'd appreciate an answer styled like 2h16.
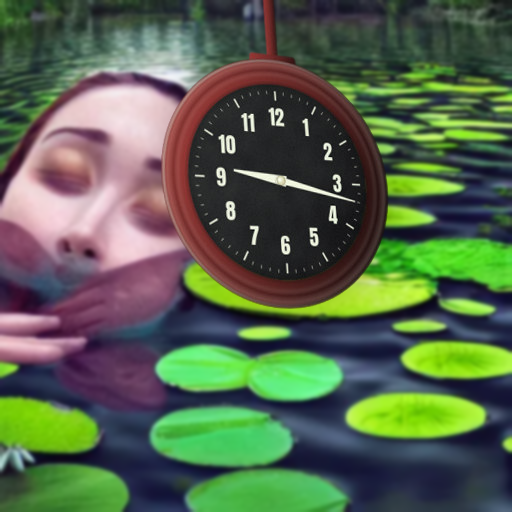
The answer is 9h17
